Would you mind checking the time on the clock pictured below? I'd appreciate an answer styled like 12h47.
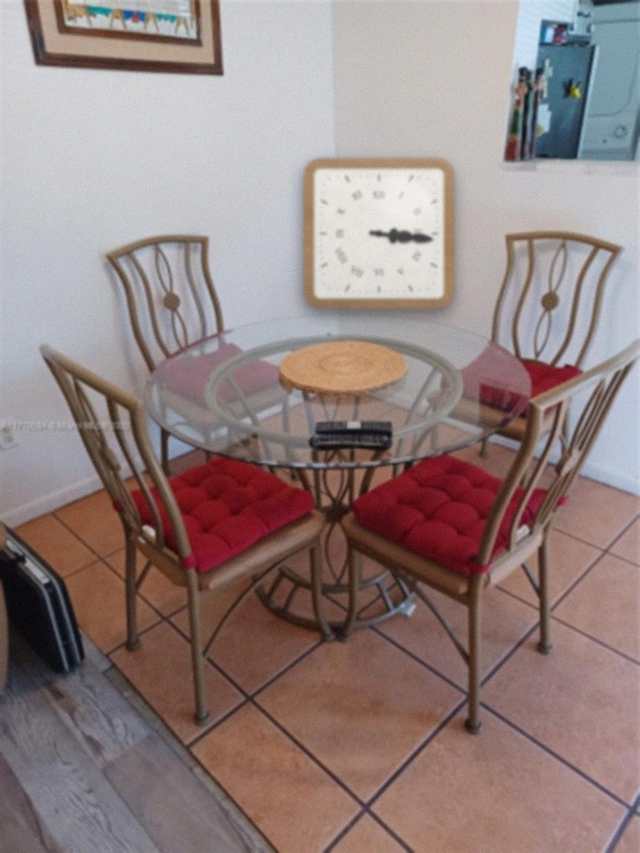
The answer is 3h16
